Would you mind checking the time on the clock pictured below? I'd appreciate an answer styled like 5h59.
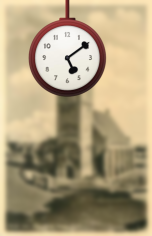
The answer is 5h09
